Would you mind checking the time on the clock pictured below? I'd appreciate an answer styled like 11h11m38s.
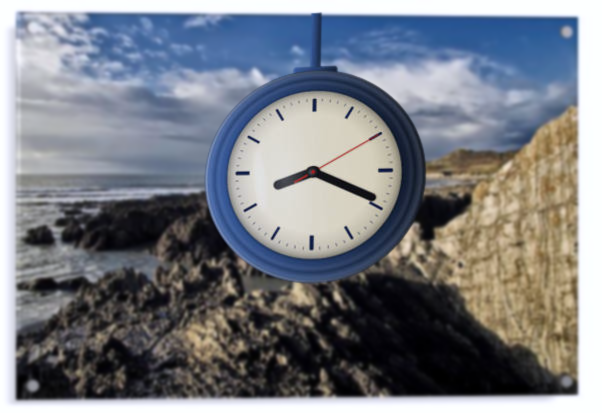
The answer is 8h19m10s
